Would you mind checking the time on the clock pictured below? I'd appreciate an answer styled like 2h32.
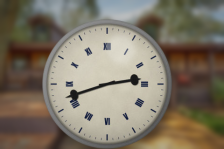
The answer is 2h42
